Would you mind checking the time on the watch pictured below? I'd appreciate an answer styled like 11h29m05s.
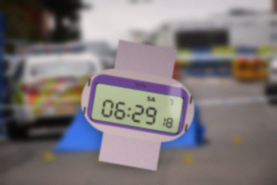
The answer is 6h29m18s
